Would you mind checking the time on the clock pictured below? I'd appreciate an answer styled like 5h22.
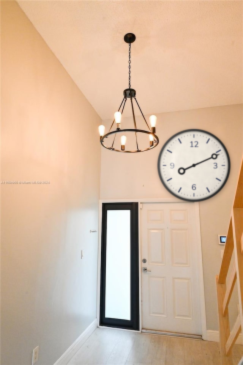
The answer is 8h11
